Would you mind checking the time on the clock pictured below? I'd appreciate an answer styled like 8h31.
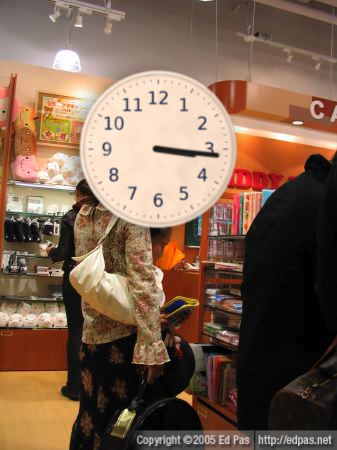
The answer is 3h16
